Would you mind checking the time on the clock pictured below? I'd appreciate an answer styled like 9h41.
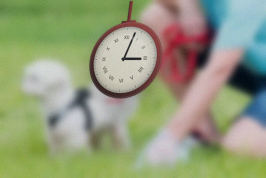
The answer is 3h03
